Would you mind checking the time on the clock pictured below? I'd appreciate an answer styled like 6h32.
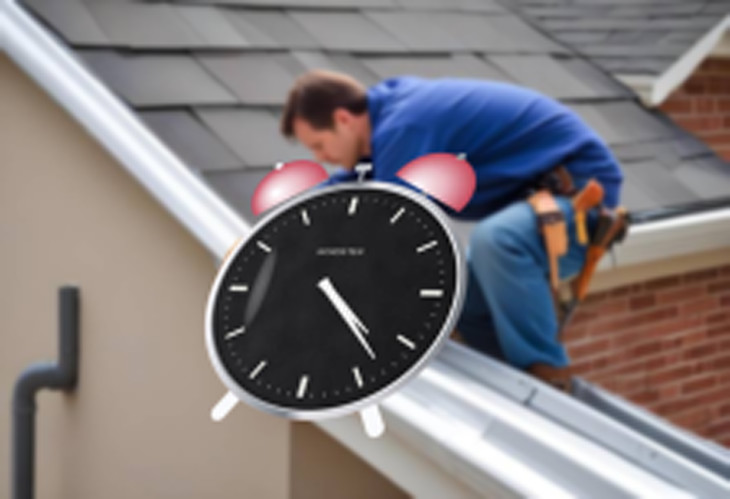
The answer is 4h23
